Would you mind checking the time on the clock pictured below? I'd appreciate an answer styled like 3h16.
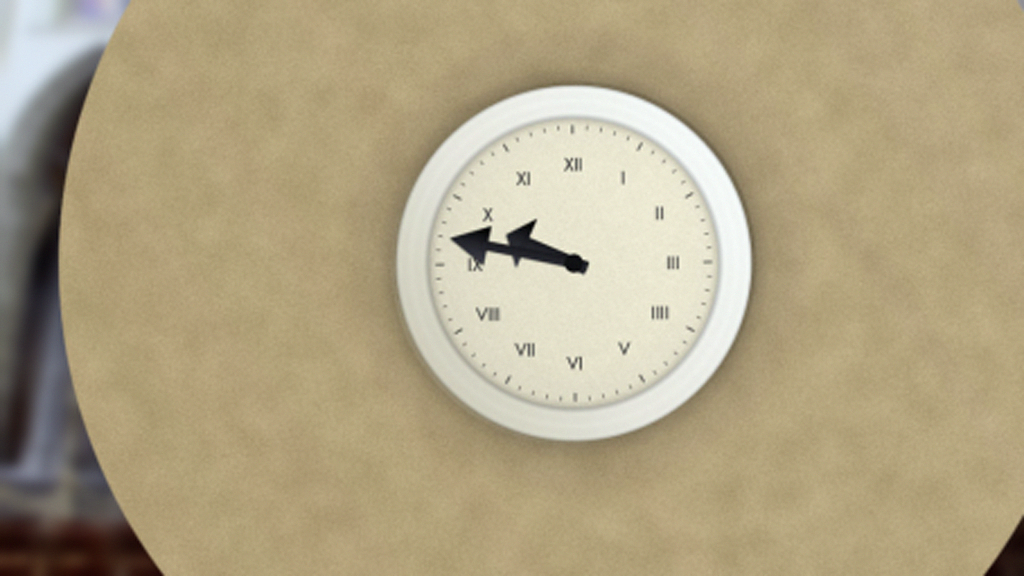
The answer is 9h47
